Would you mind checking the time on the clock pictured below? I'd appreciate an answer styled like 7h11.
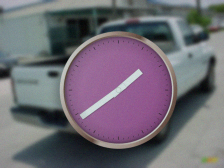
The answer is 1h39
